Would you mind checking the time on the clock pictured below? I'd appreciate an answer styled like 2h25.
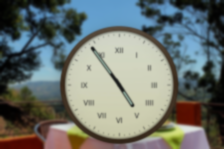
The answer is 4h54
